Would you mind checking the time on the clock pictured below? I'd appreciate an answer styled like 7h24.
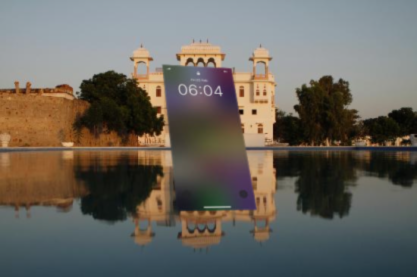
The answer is 6h04
